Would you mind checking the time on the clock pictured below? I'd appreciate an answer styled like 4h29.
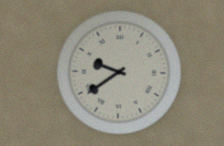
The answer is 9h39
